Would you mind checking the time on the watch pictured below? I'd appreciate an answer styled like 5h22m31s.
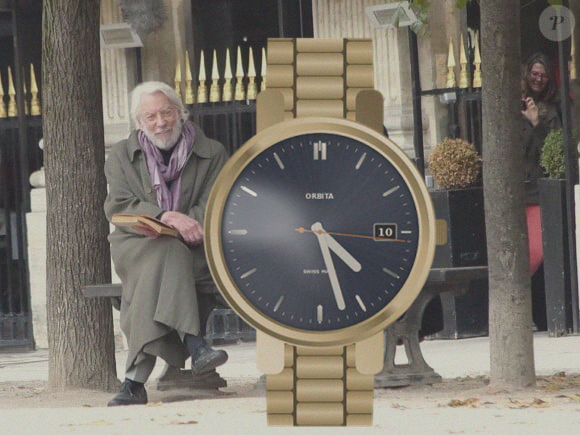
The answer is 4h27m16s
